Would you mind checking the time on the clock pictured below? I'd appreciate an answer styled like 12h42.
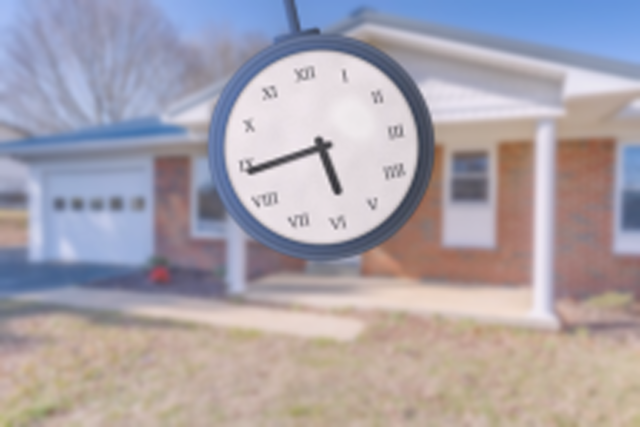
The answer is 5h44
